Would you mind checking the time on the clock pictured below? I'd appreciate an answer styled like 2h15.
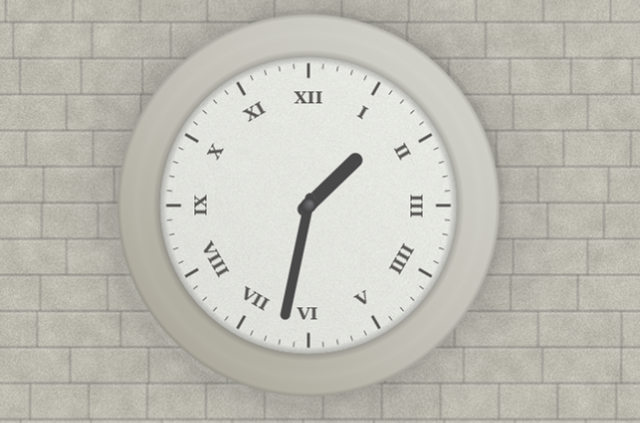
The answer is 1h32
